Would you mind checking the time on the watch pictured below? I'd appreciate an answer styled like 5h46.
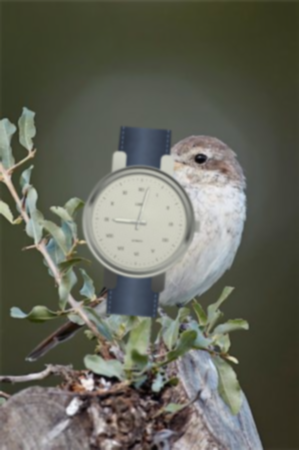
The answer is 9h02
